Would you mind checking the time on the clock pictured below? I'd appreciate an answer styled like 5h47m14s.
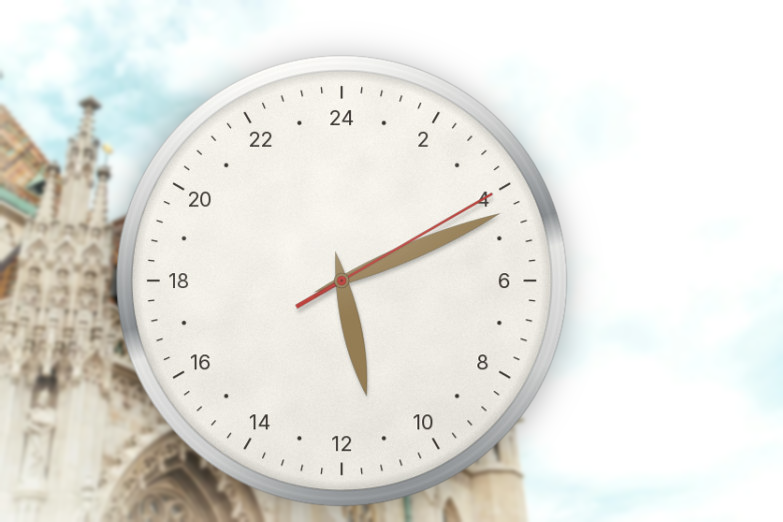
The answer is 11h11m10s
